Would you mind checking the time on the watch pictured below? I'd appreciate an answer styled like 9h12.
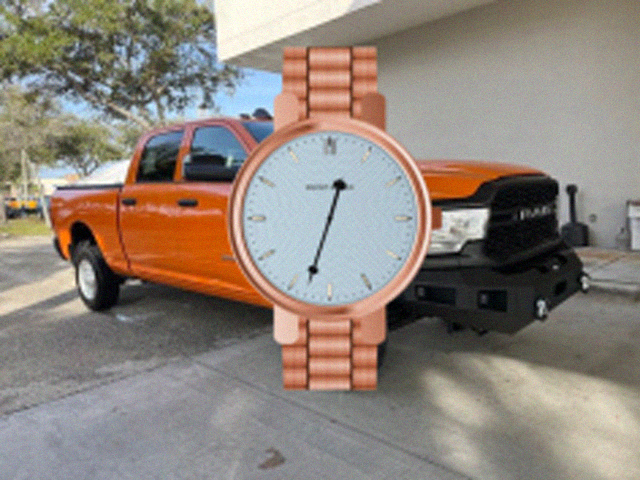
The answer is 12h33
